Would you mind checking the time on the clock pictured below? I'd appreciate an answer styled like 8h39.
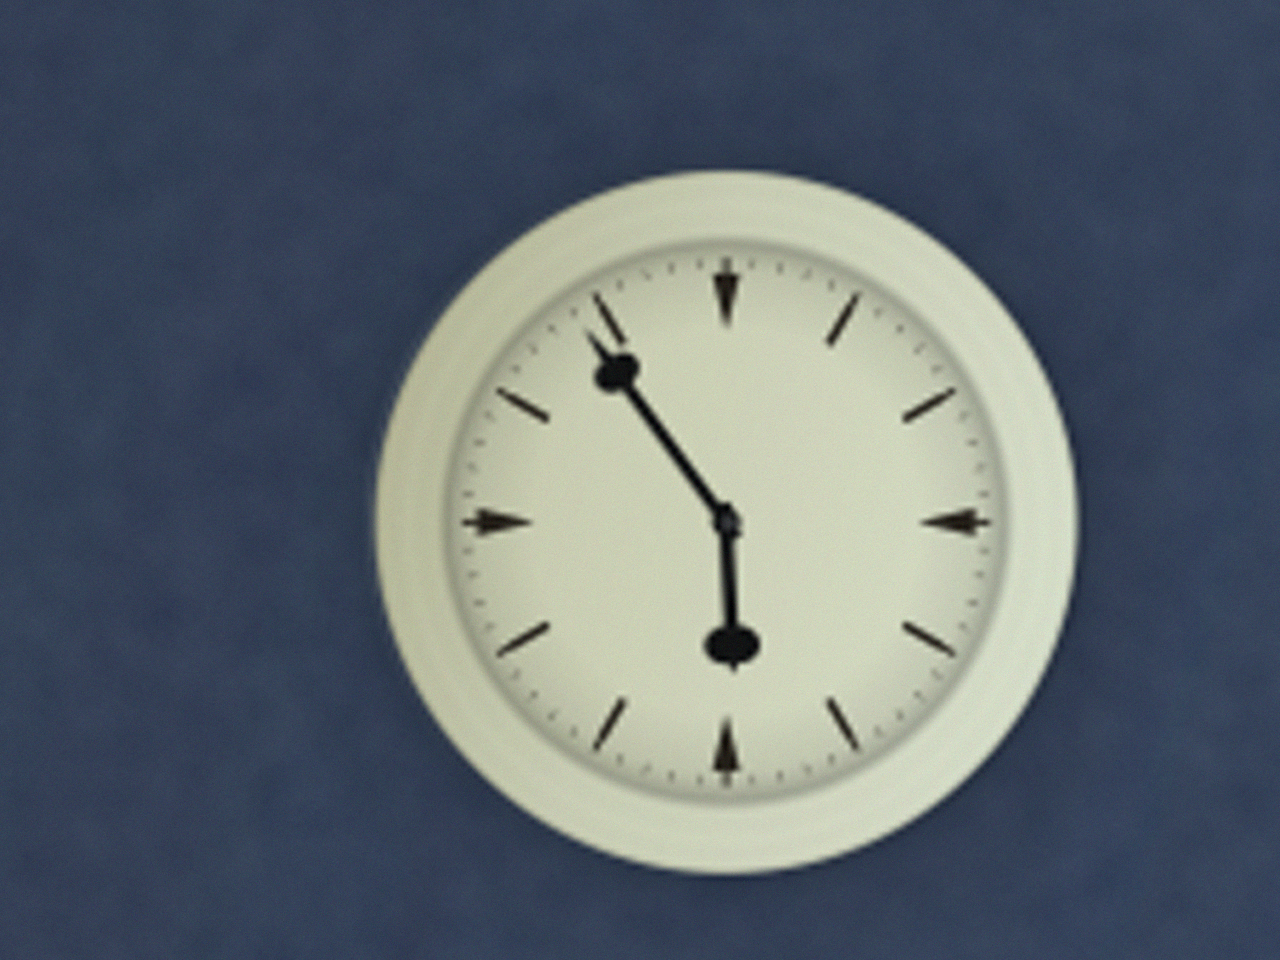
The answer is 5h54
